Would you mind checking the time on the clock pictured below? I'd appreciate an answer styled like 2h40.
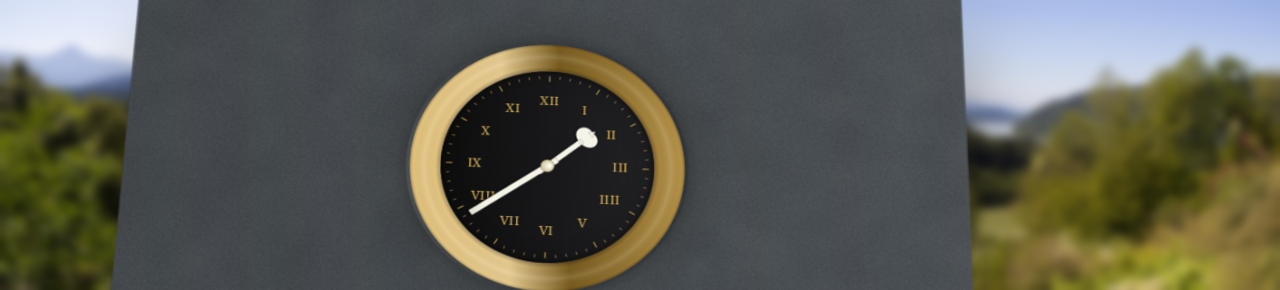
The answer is 1h39
